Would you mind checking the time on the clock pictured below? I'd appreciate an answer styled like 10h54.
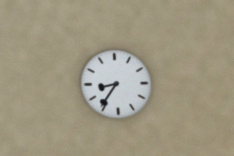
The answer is 8h36
